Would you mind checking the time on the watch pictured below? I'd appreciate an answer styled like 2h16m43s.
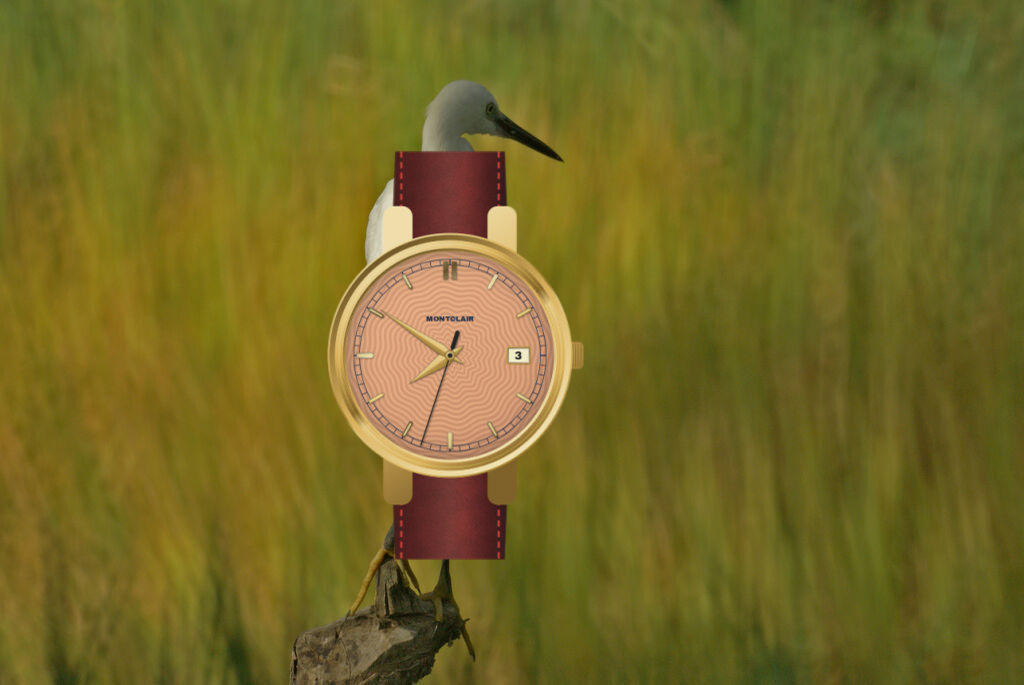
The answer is 7h50m33s
